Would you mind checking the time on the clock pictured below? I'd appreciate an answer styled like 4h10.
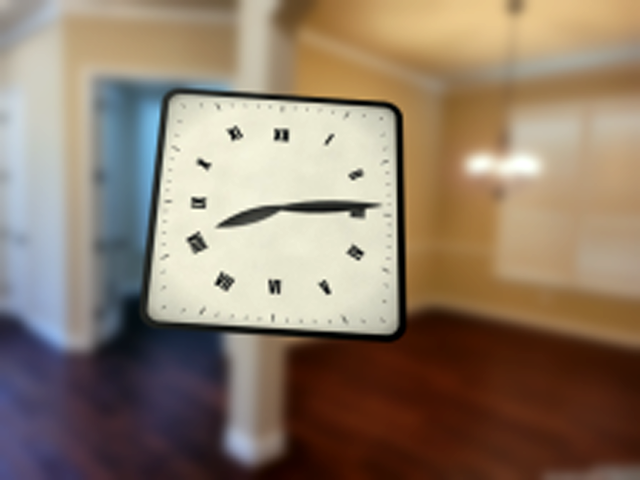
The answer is 8h14
